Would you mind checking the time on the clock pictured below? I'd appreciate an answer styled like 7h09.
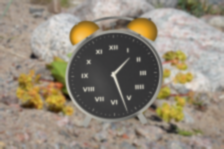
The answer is 1h27
